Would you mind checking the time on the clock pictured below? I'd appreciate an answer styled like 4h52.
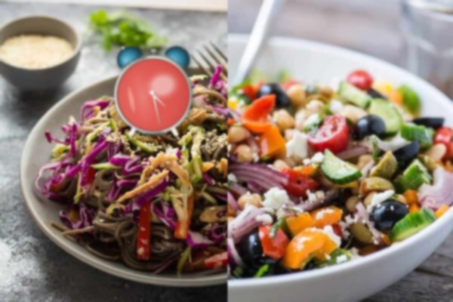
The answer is 4h28
